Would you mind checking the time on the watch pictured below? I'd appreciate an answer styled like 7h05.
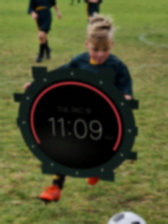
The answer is 11h09
